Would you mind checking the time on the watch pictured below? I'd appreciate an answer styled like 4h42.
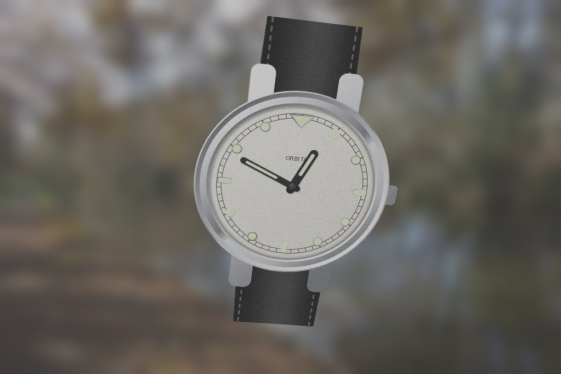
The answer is 12h49
